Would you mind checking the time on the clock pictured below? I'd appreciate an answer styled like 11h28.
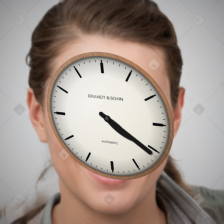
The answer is 4h21
